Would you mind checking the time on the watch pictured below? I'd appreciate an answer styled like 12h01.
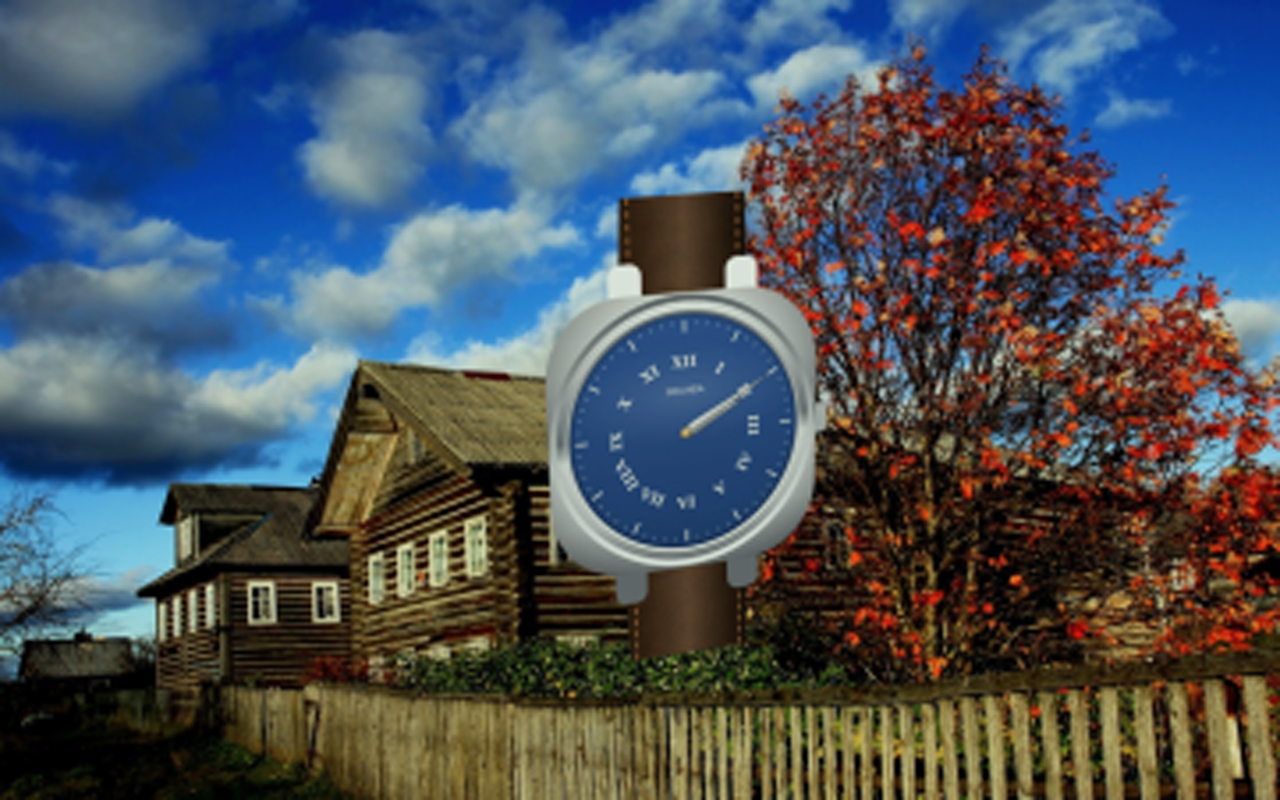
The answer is 2h10
